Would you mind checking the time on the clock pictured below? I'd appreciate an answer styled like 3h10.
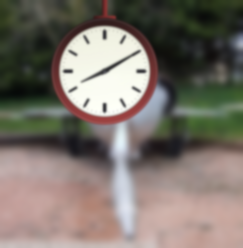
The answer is 8h10
